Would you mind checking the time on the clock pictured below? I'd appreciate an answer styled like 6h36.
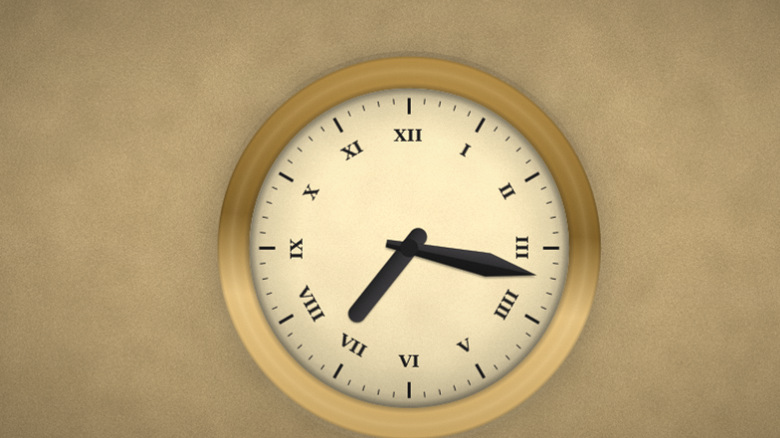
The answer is 7h17
